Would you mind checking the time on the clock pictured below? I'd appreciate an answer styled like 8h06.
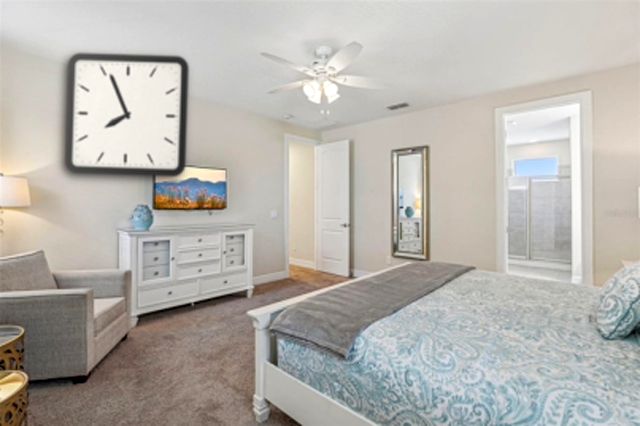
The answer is 7h56
